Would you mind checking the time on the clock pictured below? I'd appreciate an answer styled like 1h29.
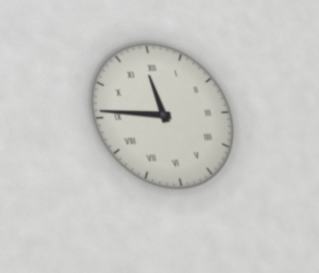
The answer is 11h46
